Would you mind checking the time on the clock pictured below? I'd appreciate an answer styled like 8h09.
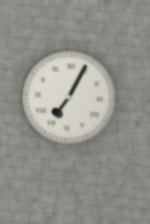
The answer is 7h04
